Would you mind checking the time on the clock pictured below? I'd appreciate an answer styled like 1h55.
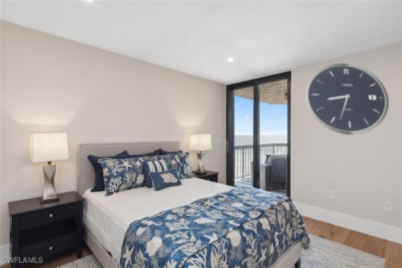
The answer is 8h33
